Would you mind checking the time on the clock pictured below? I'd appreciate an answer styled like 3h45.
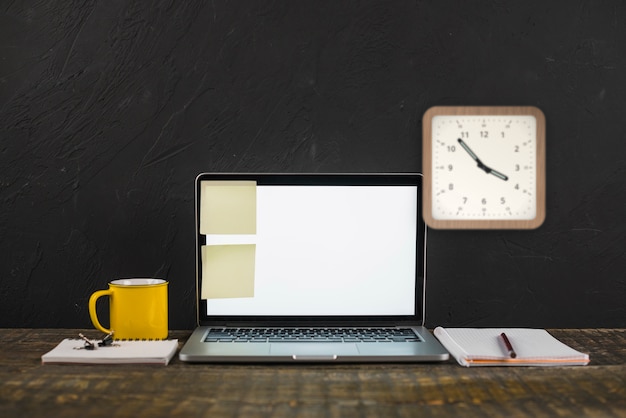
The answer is 3h53
